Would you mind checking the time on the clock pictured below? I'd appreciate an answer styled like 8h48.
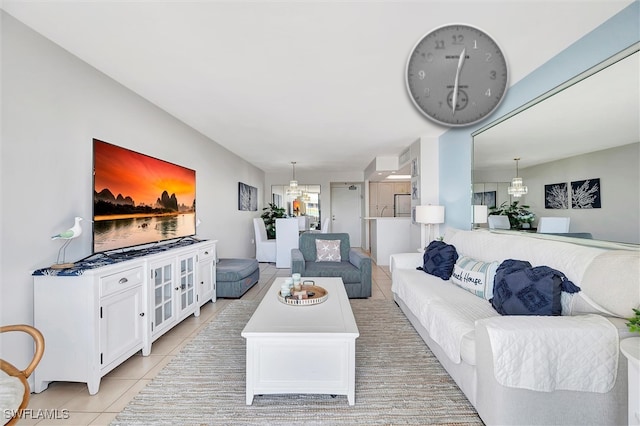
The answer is 12h31
